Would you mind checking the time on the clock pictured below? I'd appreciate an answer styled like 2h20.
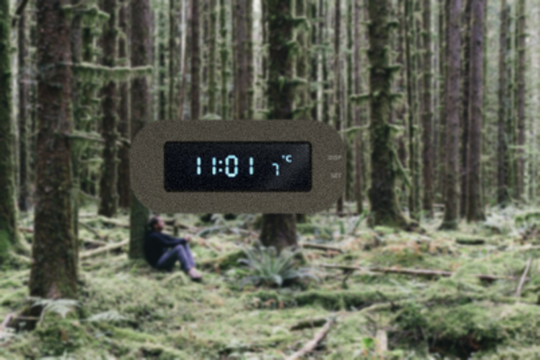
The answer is 11h01
